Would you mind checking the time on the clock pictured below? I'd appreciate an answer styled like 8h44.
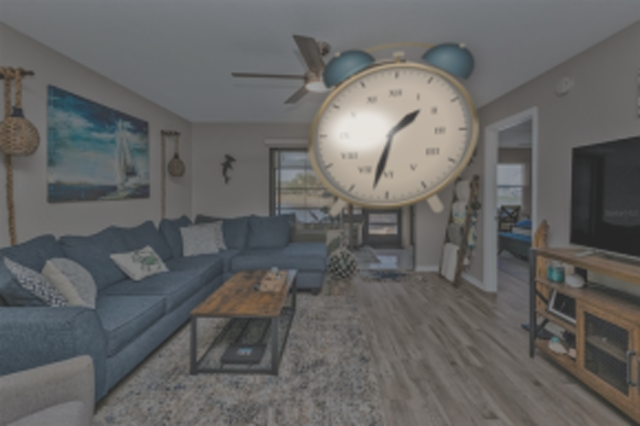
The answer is 1h32
